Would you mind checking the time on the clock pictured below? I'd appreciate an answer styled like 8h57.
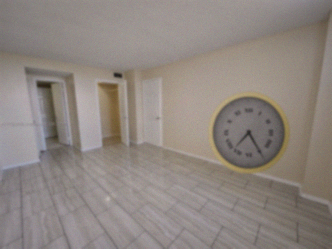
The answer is 7h25
